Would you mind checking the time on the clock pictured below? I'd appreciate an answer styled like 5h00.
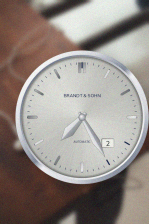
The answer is 7h25
